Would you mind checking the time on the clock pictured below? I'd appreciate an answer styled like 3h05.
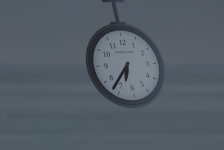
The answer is 6h37
